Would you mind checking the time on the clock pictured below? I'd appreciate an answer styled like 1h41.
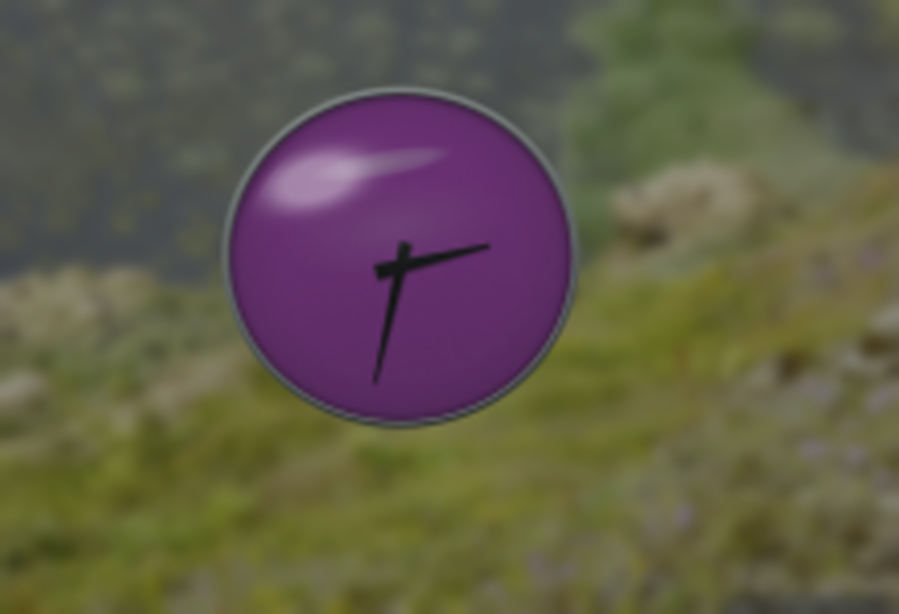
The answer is 2h32
